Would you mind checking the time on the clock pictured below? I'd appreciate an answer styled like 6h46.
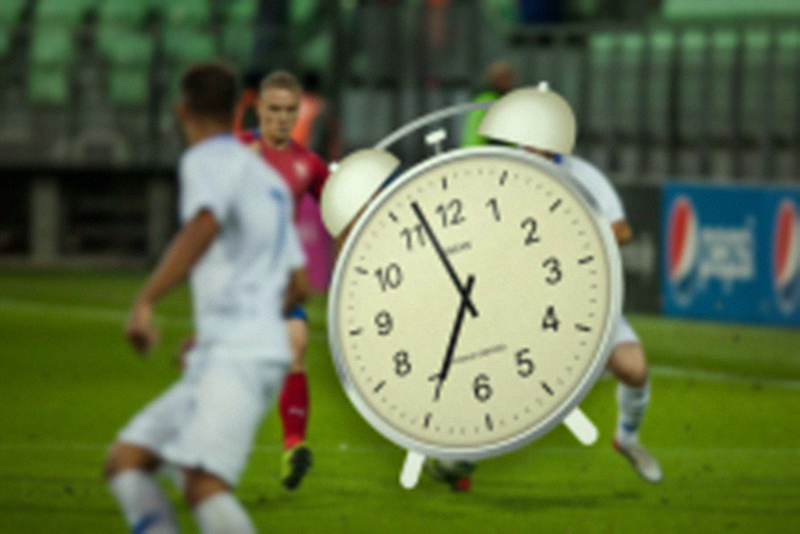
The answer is 6h57
